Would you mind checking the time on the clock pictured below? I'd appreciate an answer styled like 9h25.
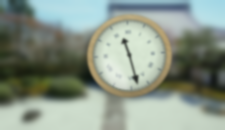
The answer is 11h28
